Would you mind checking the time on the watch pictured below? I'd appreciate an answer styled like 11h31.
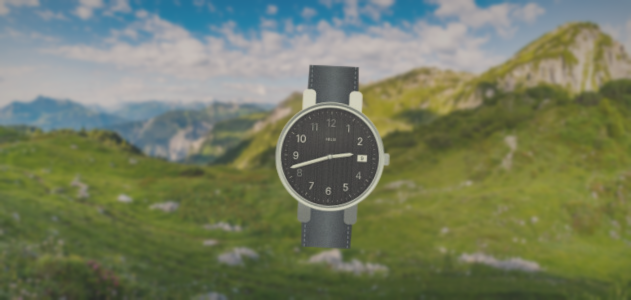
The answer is 2h42
